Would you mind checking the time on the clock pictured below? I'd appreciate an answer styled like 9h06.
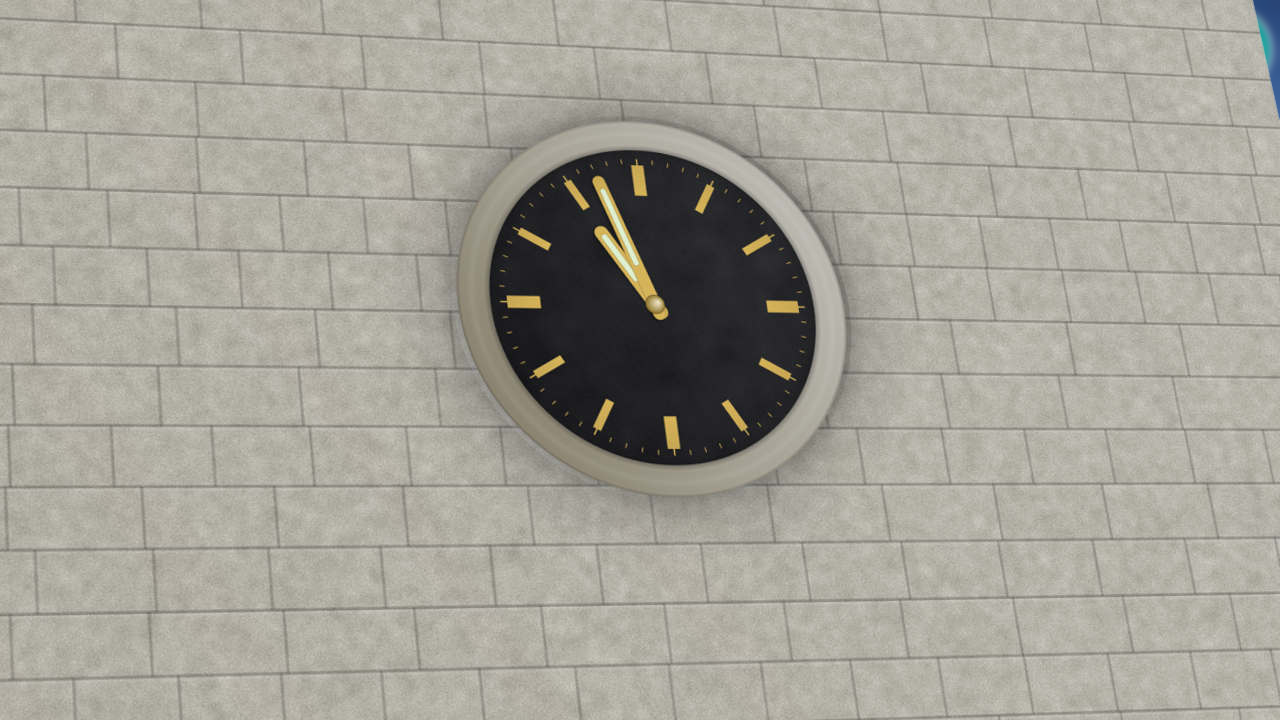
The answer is 10h57
